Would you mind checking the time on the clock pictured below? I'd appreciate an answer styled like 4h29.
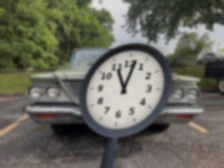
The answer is 11h02
